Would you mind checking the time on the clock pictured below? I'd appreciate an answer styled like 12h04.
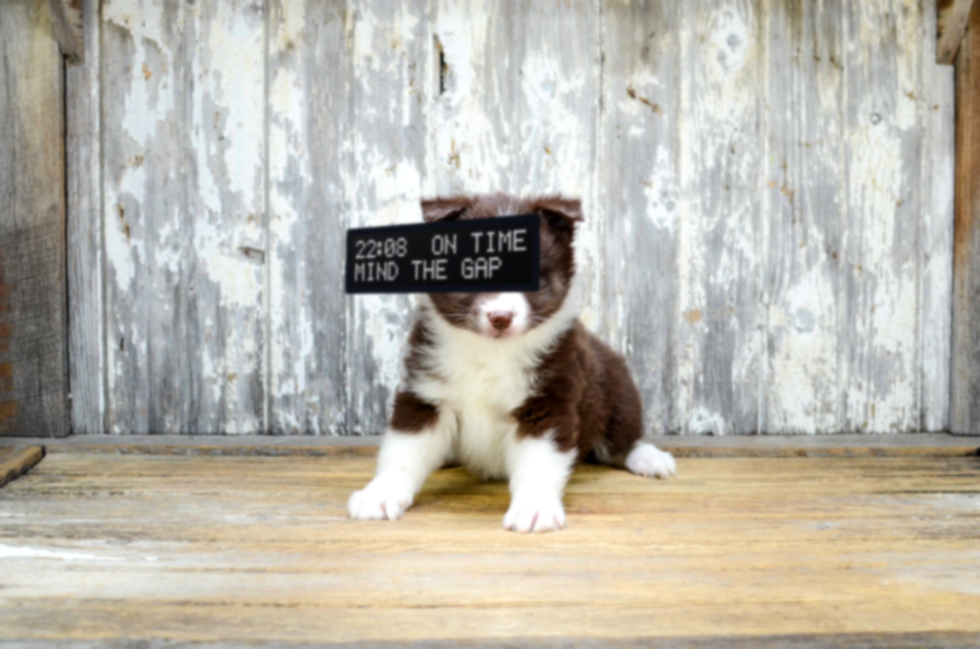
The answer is 22h08
